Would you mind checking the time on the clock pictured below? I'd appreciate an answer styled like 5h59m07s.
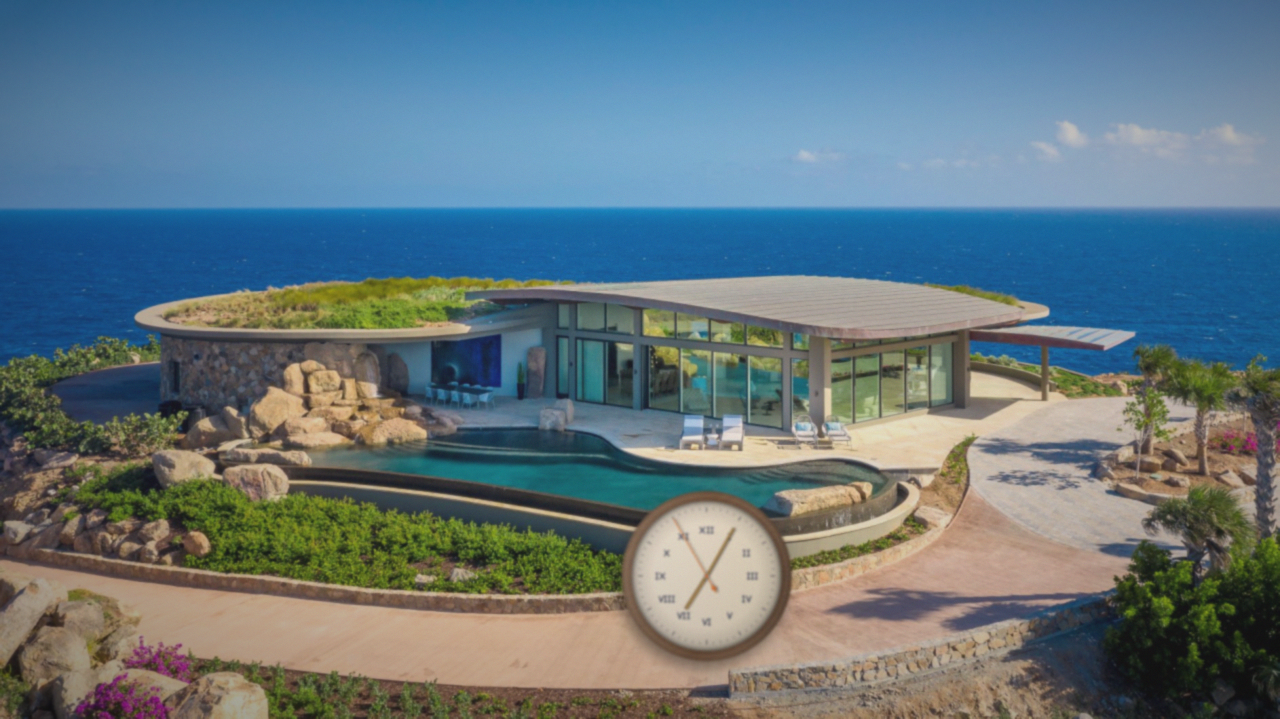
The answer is 7h04m55s
